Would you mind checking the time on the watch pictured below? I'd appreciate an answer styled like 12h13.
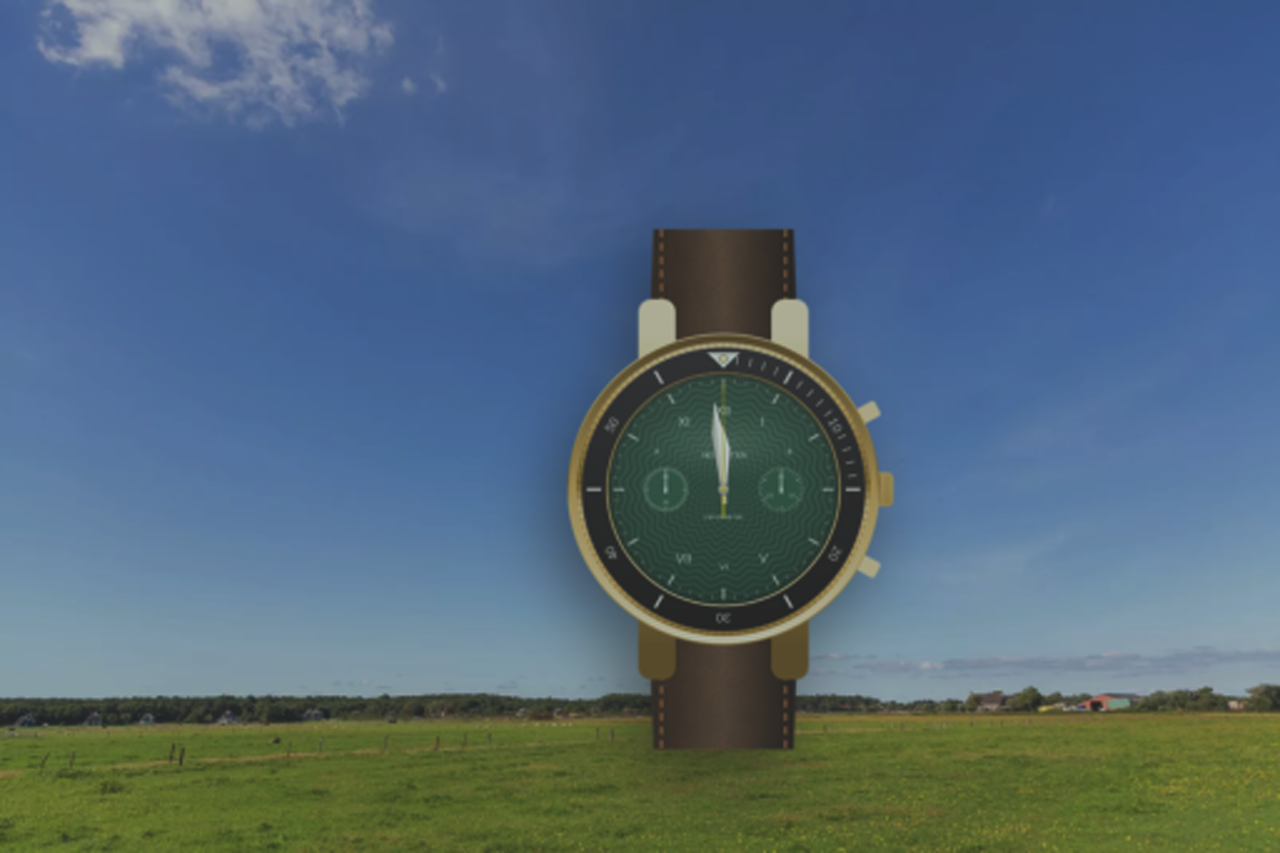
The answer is 11h59
